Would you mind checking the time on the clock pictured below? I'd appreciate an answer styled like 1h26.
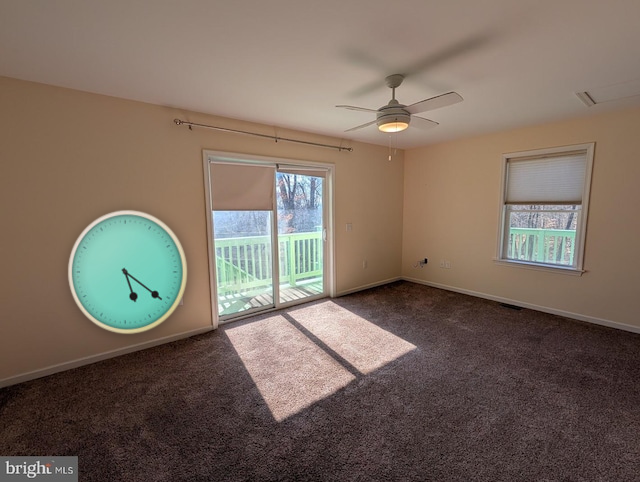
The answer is 5h21
